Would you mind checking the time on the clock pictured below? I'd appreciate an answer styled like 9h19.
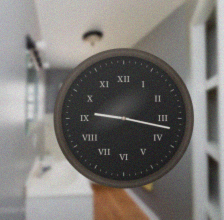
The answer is 9h17
